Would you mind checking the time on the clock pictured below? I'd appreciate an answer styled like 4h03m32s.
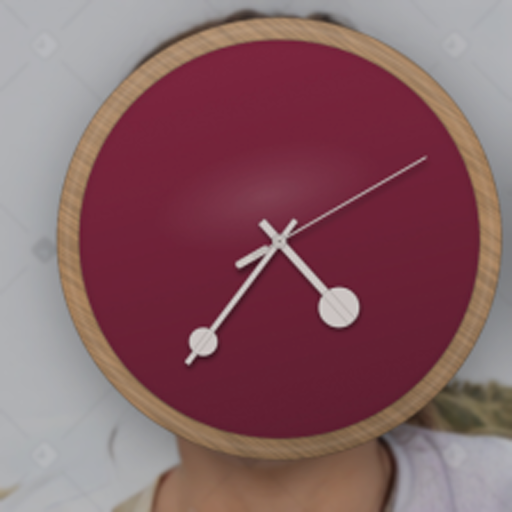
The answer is 4h36m10s
